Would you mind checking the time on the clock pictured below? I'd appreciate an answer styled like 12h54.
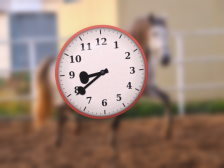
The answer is 8h39
